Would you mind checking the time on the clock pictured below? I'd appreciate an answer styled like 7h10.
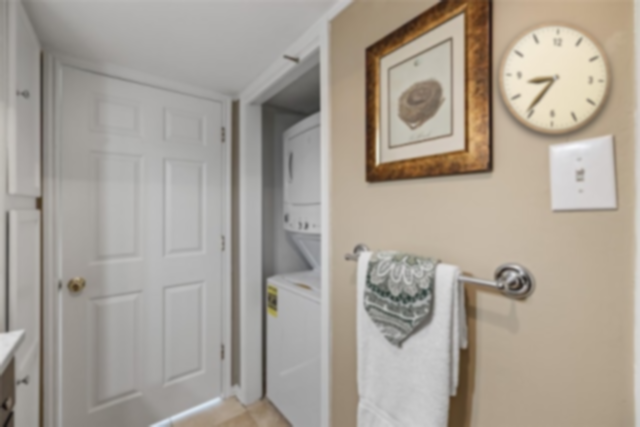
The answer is 8h36
